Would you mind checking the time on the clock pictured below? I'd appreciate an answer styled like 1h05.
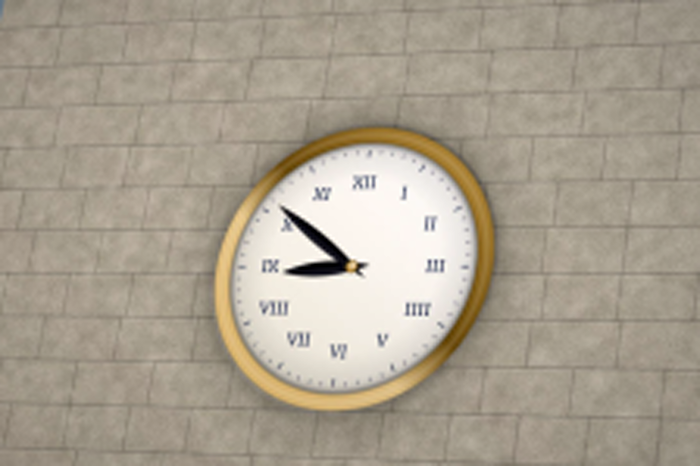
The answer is 8h51
